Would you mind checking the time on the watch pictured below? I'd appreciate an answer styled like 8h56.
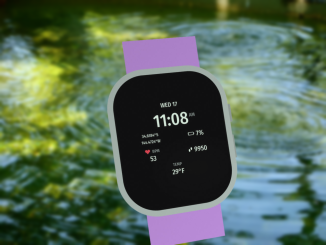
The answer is 11h08
